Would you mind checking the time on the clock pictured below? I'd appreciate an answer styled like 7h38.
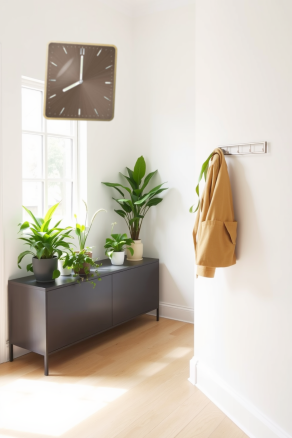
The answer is 8h00
